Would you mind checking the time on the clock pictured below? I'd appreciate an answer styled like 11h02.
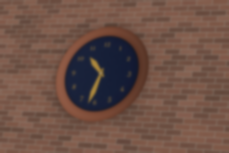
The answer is 10h32
